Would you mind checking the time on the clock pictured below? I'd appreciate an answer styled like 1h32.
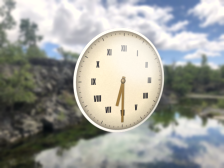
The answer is 6h30
